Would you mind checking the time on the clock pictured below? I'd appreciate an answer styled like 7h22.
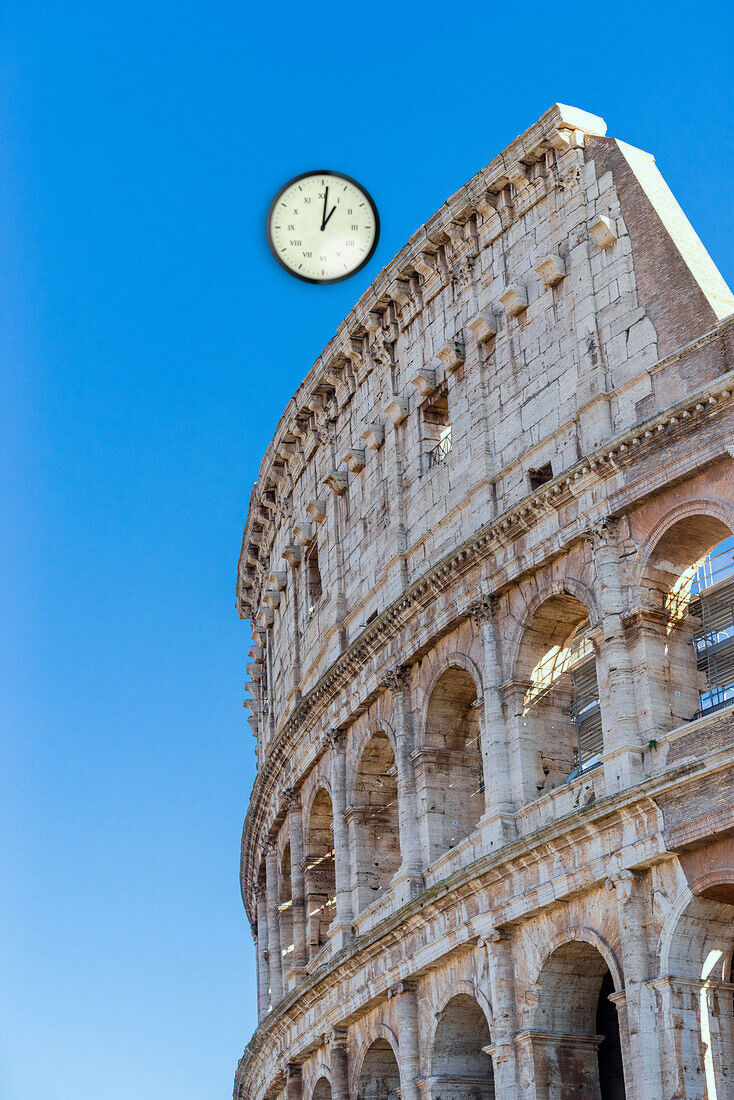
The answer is 1h01
